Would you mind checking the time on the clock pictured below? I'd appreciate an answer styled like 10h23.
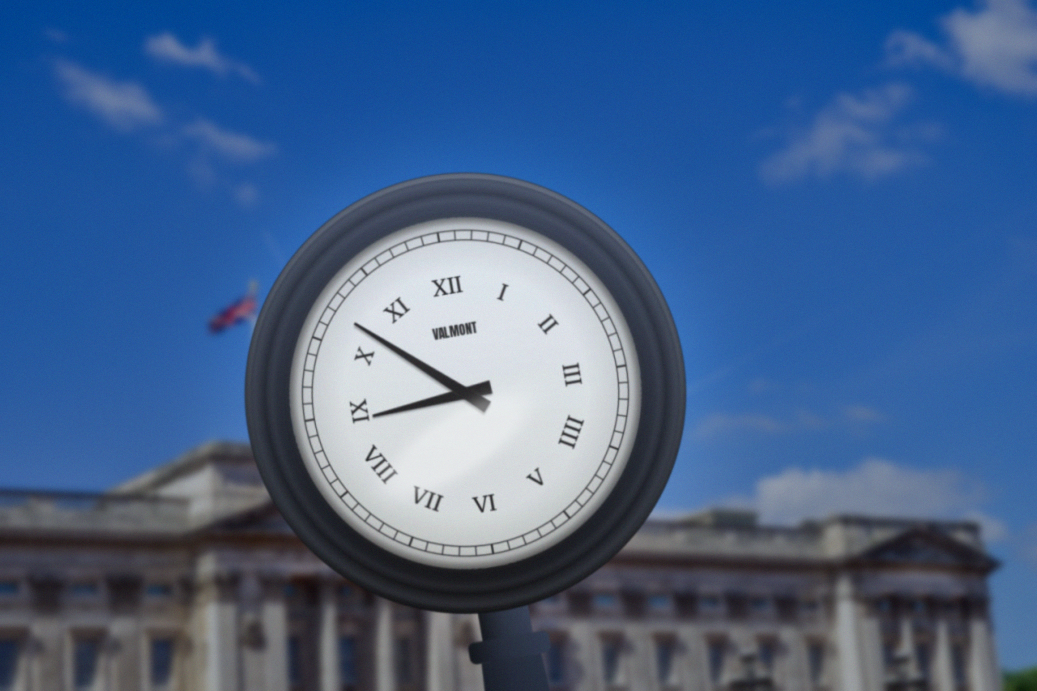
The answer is 8h52
